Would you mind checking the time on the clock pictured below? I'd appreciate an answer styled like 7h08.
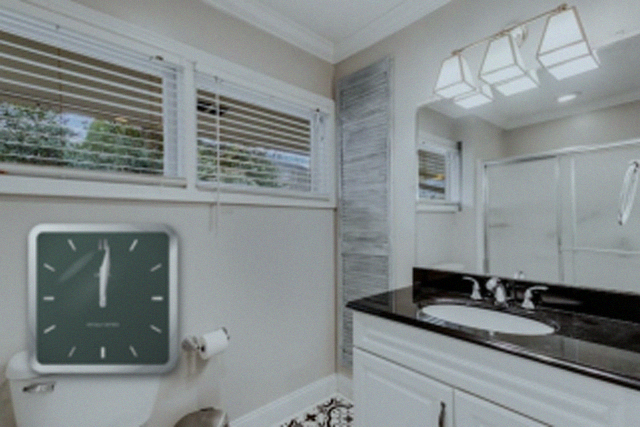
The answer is 12h01
